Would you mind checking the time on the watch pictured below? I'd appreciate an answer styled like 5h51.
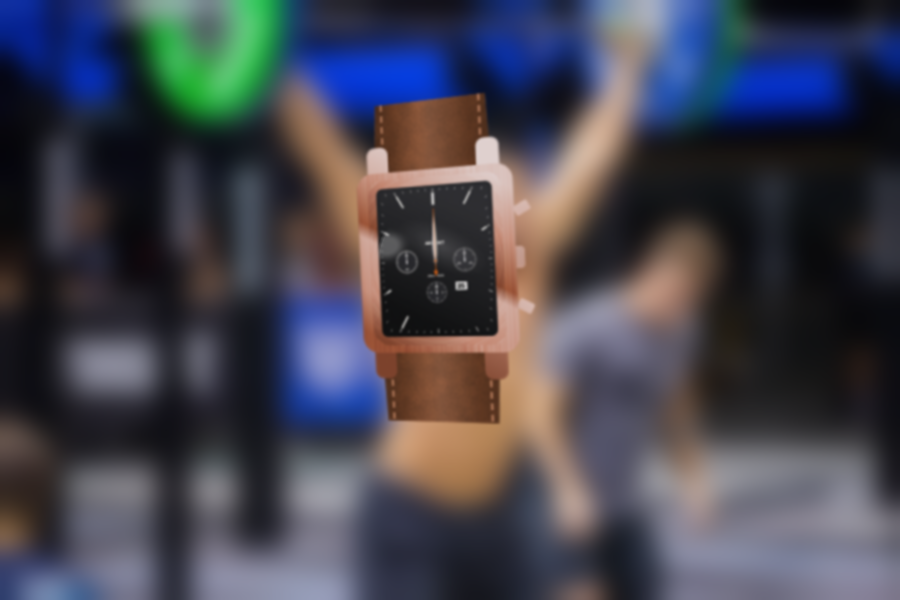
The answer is 12h00
